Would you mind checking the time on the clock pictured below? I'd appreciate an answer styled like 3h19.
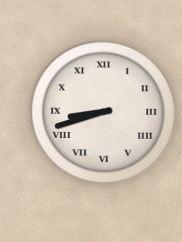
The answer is 8h42
